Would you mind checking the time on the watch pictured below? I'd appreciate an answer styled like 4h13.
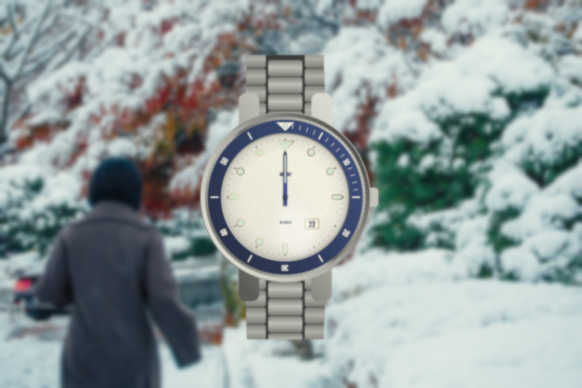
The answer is 12h00
